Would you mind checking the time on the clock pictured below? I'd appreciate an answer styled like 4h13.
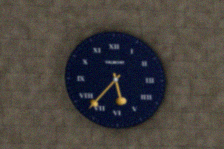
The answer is 5h37
